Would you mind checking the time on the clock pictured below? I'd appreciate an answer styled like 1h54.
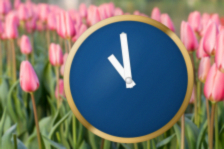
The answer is 11h00
